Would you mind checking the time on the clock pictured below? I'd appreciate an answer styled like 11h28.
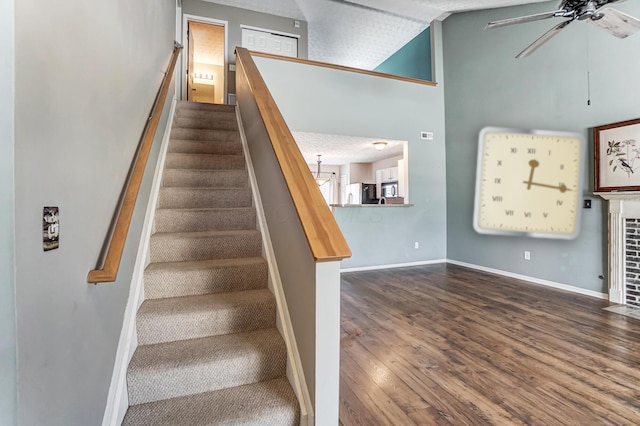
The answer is 12h16
